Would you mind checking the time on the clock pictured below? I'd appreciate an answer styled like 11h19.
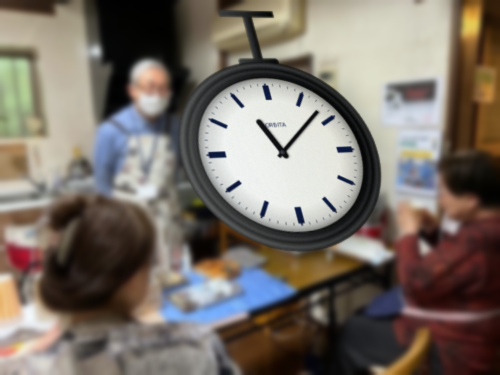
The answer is 11h08
